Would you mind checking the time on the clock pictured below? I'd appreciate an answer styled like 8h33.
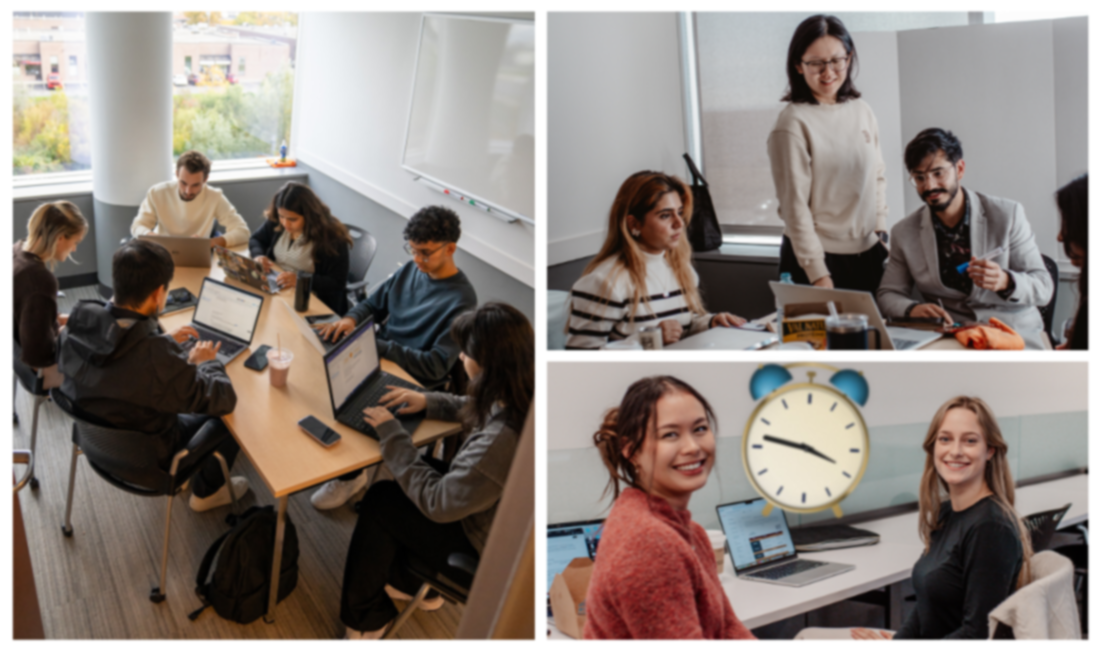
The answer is 3h47
